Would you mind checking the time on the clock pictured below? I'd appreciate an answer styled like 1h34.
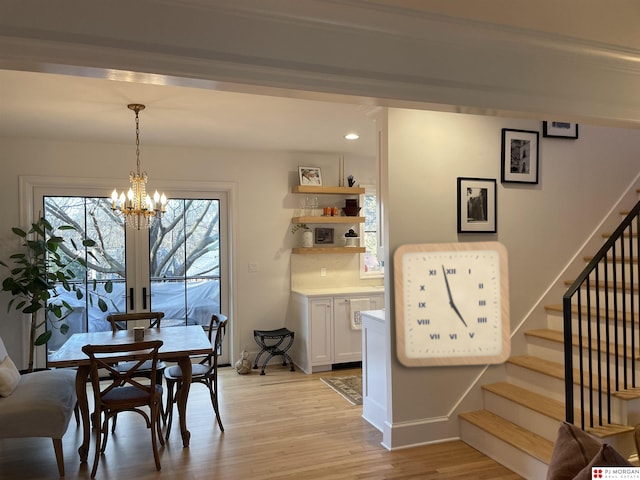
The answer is 4h58
